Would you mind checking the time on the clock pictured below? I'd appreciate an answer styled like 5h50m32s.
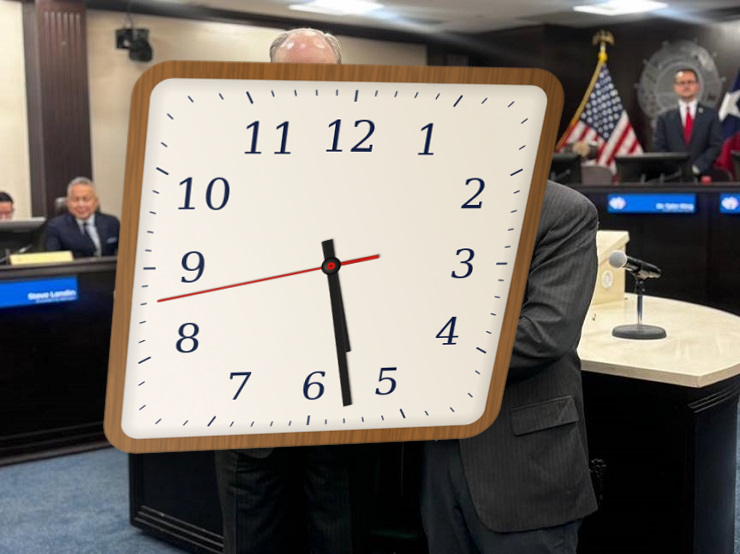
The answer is 5h27m43s
